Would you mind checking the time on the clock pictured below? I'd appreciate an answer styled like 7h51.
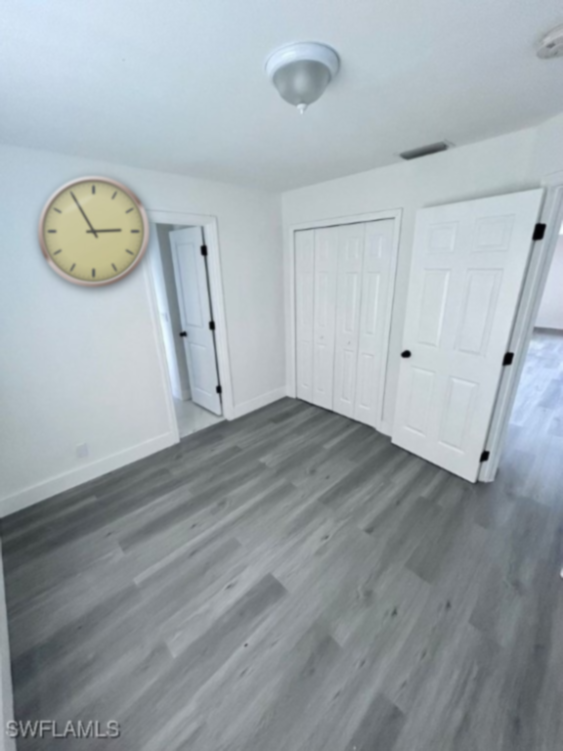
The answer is 2h55
